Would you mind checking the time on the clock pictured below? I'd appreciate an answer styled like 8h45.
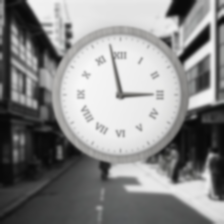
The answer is 2h58
